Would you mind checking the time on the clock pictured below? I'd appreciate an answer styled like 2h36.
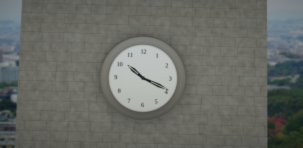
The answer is 10h19
